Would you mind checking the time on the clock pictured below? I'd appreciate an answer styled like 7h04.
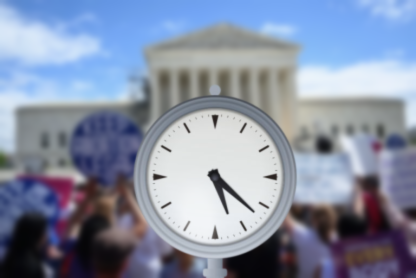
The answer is 5h22
